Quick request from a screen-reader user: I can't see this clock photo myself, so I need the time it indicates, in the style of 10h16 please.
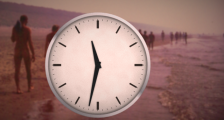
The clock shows 11h32
